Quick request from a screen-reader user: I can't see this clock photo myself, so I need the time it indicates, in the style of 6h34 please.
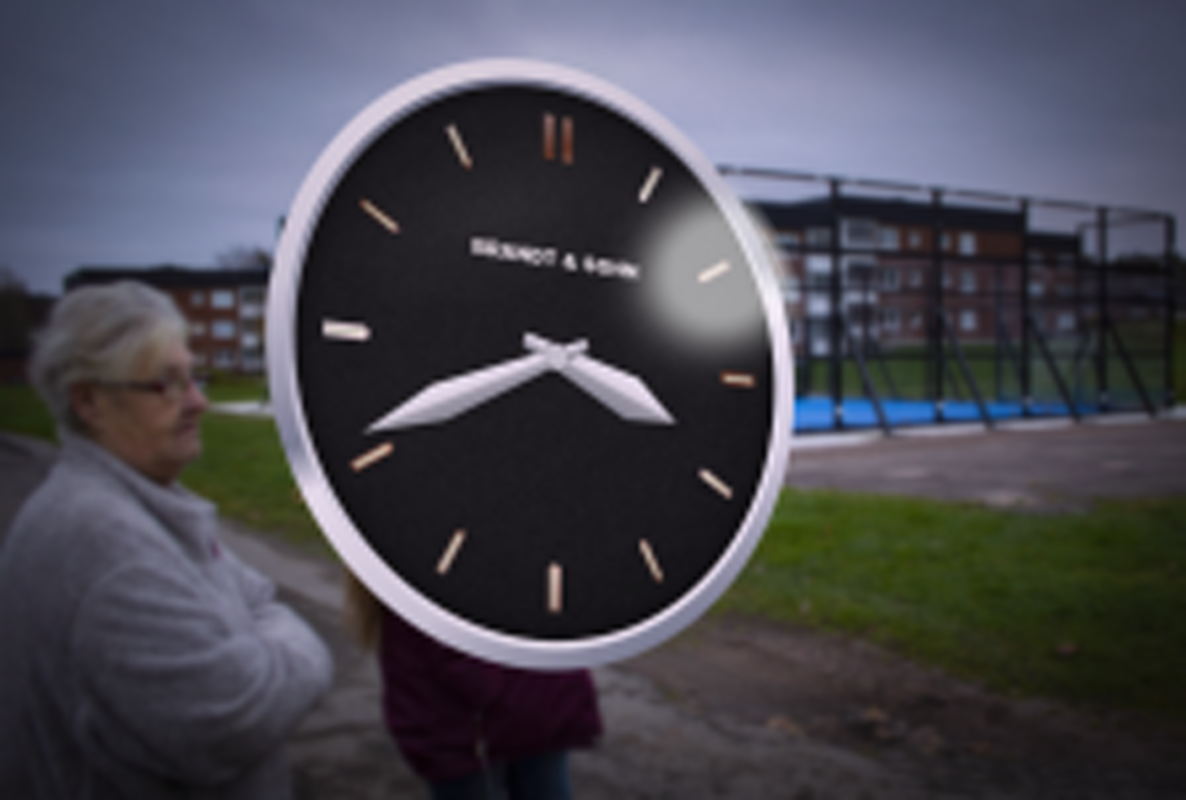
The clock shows 3h41
